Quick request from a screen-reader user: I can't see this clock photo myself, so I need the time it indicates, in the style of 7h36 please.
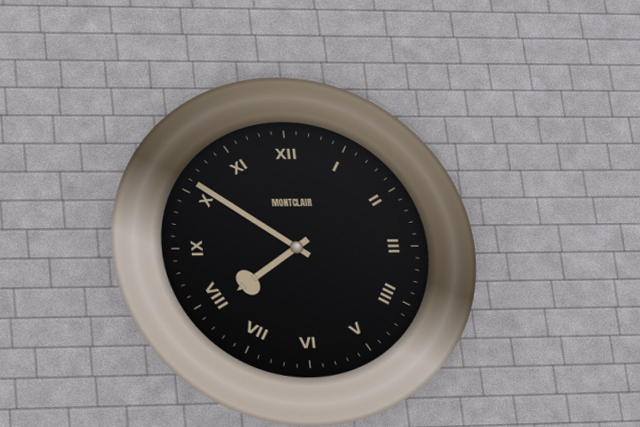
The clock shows 7h51
